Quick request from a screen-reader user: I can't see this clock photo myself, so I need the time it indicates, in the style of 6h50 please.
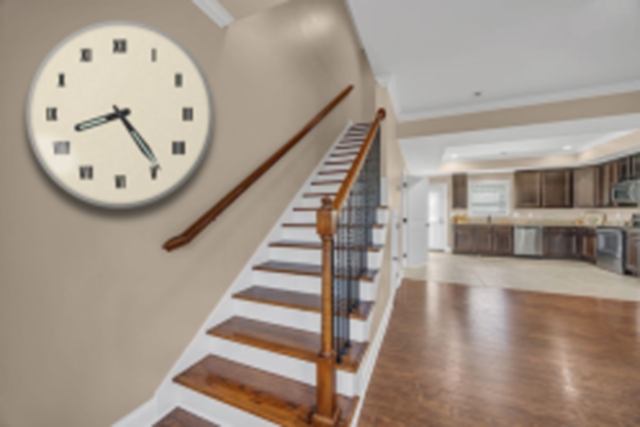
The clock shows 8h24
